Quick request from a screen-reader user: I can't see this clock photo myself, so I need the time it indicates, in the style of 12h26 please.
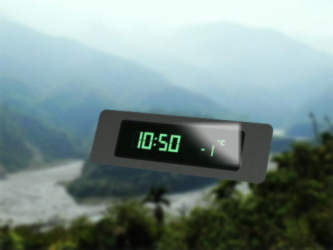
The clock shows 10h50
